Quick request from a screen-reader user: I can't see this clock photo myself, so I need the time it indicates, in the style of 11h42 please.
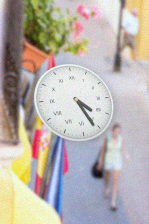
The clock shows 4h26
